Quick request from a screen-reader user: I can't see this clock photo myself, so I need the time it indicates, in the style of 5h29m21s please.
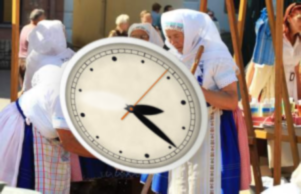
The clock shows 3h24m09s
